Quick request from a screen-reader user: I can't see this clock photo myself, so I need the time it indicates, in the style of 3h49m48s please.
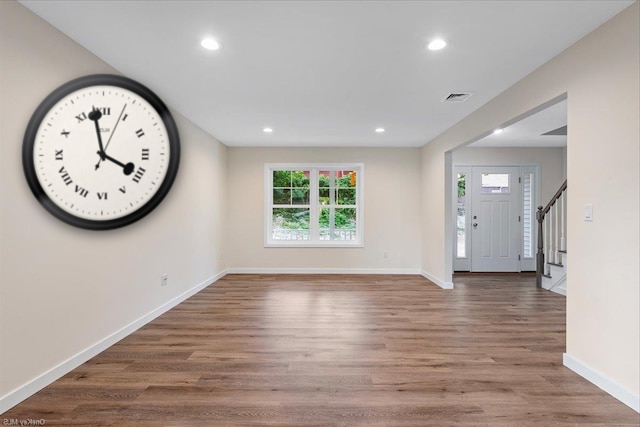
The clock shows 3h58m04s
